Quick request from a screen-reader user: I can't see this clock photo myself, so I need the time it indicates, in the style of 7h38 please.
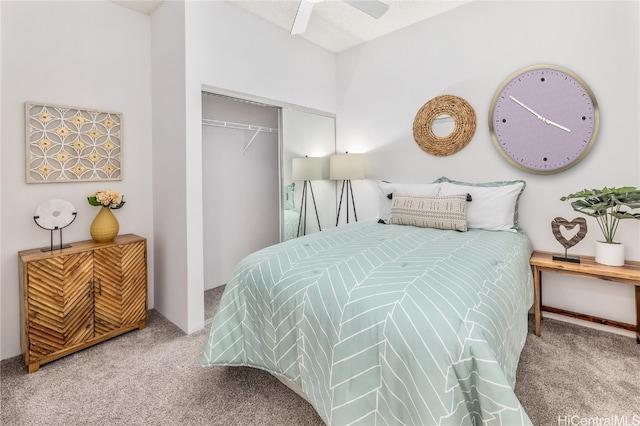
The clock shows 3h51
